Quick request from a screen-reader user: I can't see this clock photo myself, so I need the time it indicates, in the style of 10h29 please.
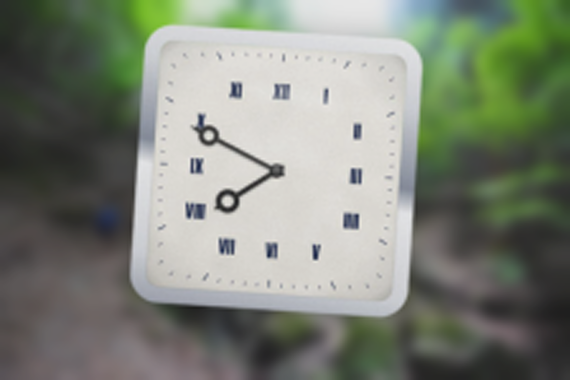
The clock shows 7h49
